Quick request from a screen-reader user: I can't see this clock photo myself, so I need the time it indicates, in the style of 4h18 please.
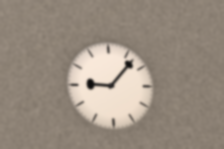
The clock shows 9h07
